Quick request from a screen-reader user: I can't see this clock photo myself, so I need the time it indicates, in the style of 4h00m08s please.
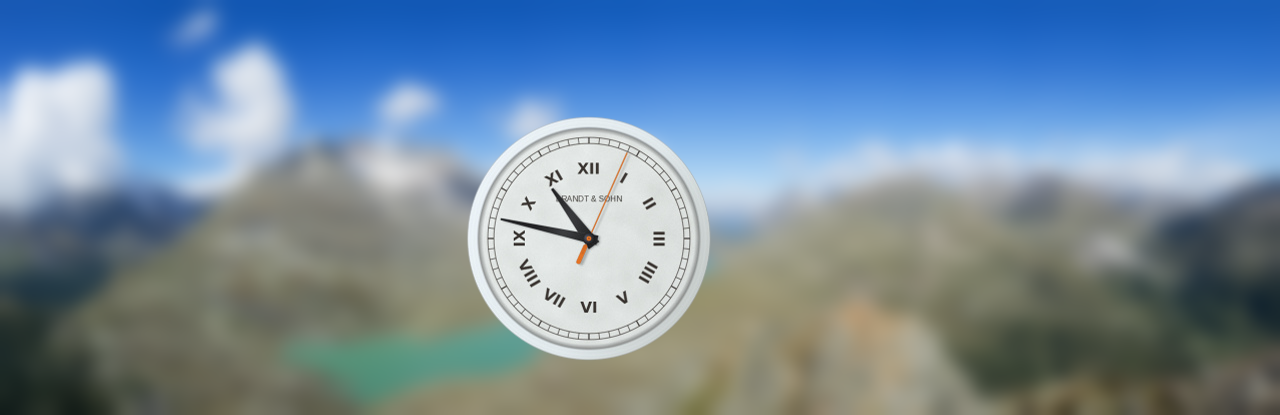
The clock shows 10h47m04s
